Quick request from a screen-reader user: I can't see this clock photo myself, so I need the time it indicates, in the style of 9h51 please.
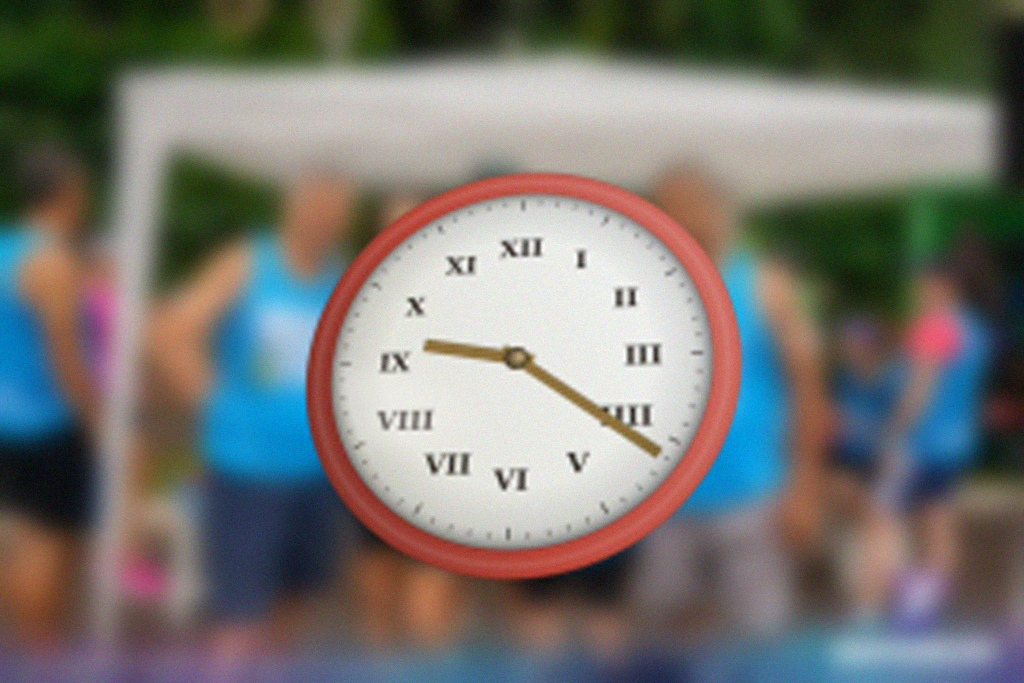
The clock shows 9h21
